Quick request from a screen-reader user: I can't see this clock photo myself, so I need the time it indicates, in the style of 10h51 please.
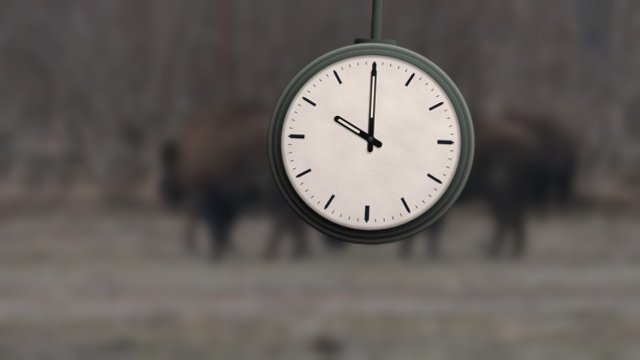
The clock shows 10h00
